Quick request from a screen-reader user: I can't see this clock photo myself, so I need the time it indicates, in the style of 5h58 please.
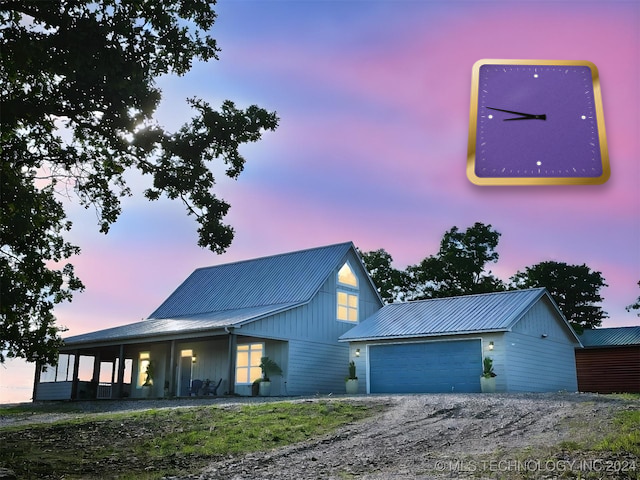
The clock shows 8h47
